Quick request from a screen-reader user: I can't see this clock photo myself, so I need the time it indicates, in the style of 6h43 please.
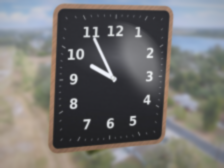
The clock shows 9h55
